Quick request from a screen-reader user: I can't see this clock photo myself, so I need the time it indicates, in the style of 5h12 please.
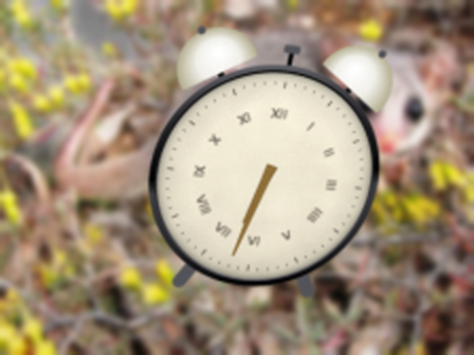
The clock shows 6h32
